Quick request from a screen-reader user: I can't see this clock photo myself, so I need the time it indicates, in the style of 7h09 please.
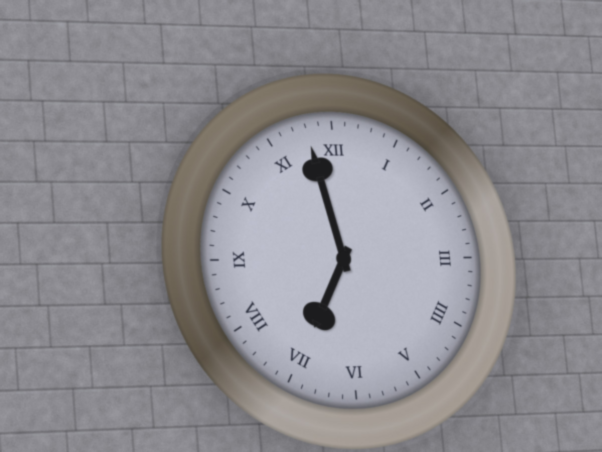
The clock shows 6h58
